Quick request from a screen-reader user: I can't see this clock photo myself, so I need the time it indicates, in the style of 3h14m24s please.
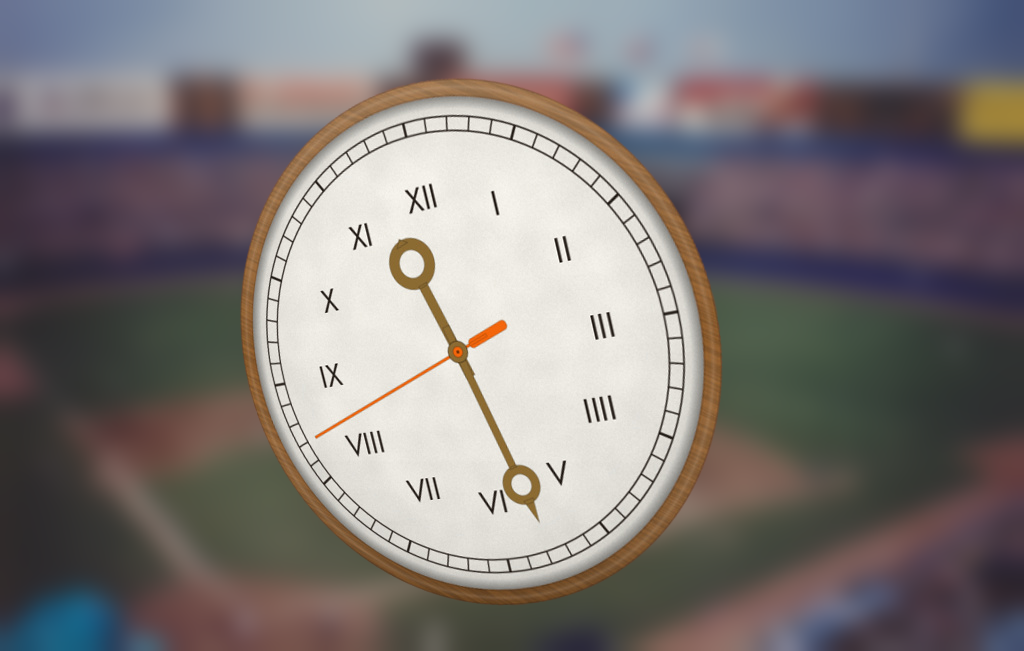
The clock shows 11h27m42s
